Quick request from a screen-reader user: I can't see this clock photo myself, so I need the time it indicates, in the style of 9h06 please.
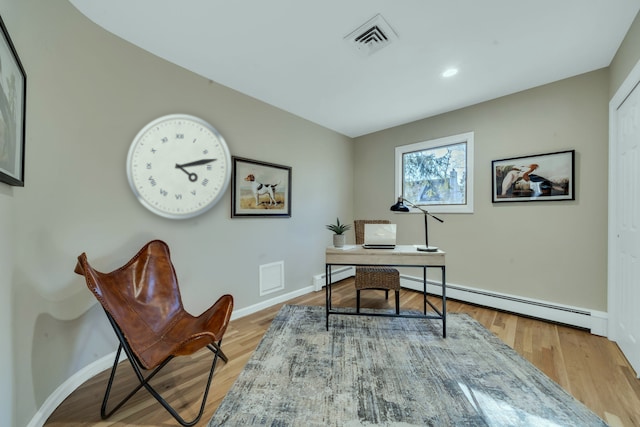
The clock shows 4h13
